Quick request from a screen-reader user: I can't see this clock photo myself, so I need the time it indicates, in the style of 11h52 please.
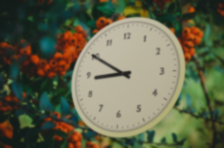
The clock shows 8h50
